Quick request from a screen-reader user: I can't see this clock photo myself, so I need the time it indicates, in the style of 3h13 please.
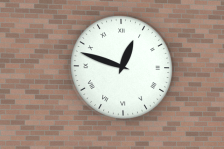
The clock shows 12h48
